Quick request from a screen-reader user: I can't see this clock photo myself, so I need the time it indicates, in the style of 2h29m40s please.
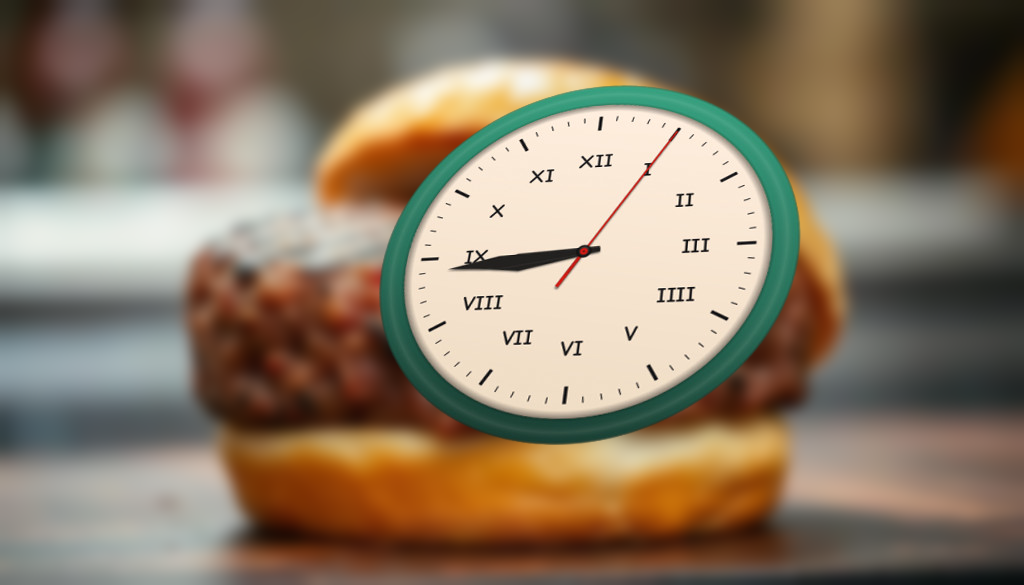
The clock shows 8h44m05s
